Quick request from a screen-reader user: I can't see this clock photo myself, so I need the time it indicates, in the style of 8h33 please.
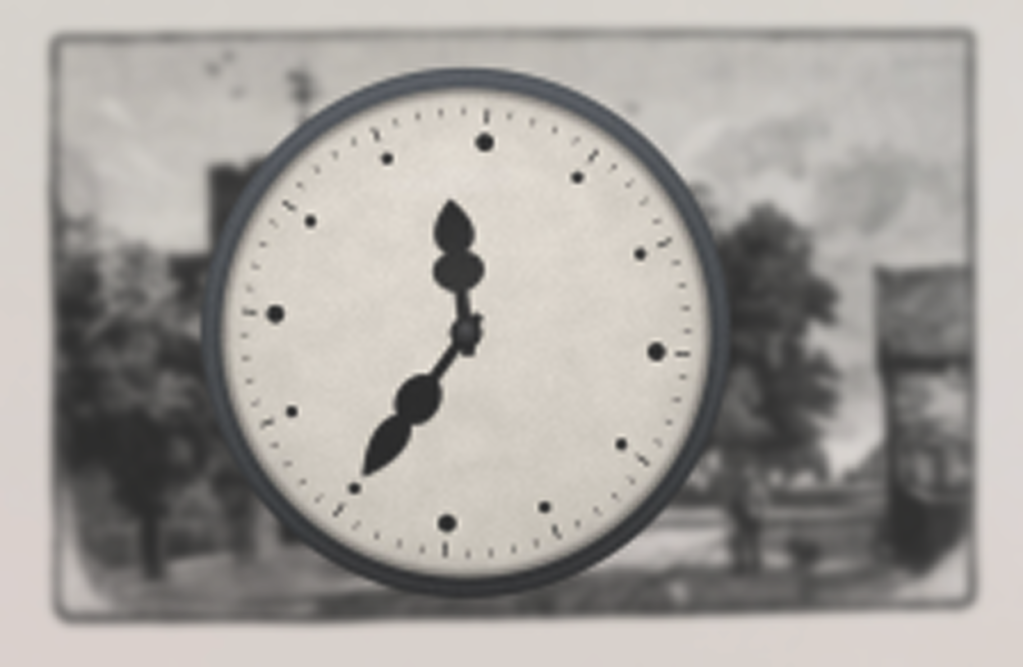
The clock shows 11h35
